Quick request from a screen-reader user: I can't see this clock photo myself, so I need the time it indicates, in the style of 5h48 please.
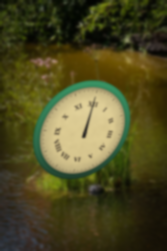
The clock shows 12h00
